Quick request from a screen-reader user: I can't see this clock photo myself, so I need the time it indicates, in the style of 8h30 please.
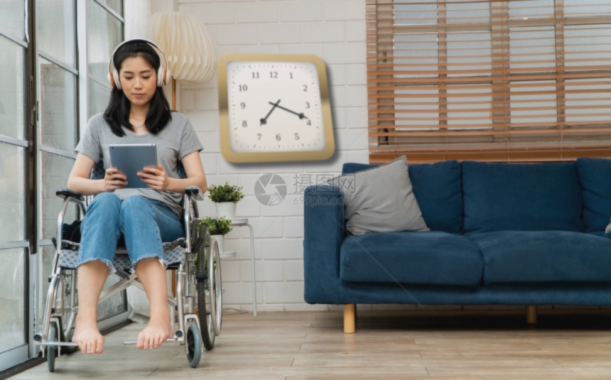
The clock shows 7h19
